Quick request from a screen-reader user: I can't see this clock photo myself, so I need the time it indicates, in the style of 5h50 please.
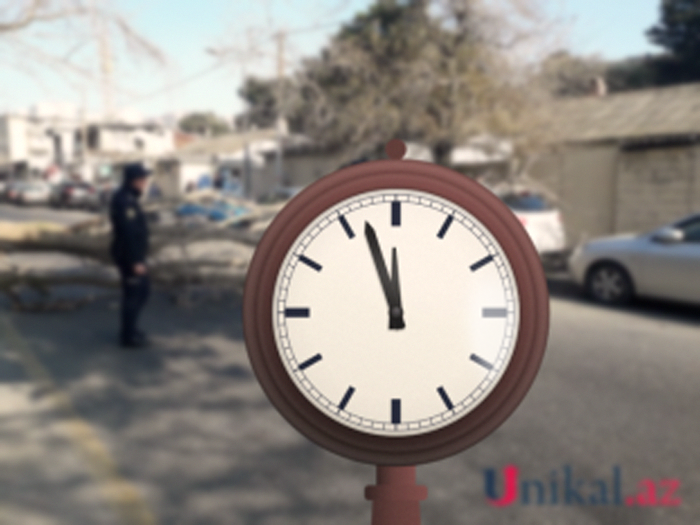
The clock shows 11h57
